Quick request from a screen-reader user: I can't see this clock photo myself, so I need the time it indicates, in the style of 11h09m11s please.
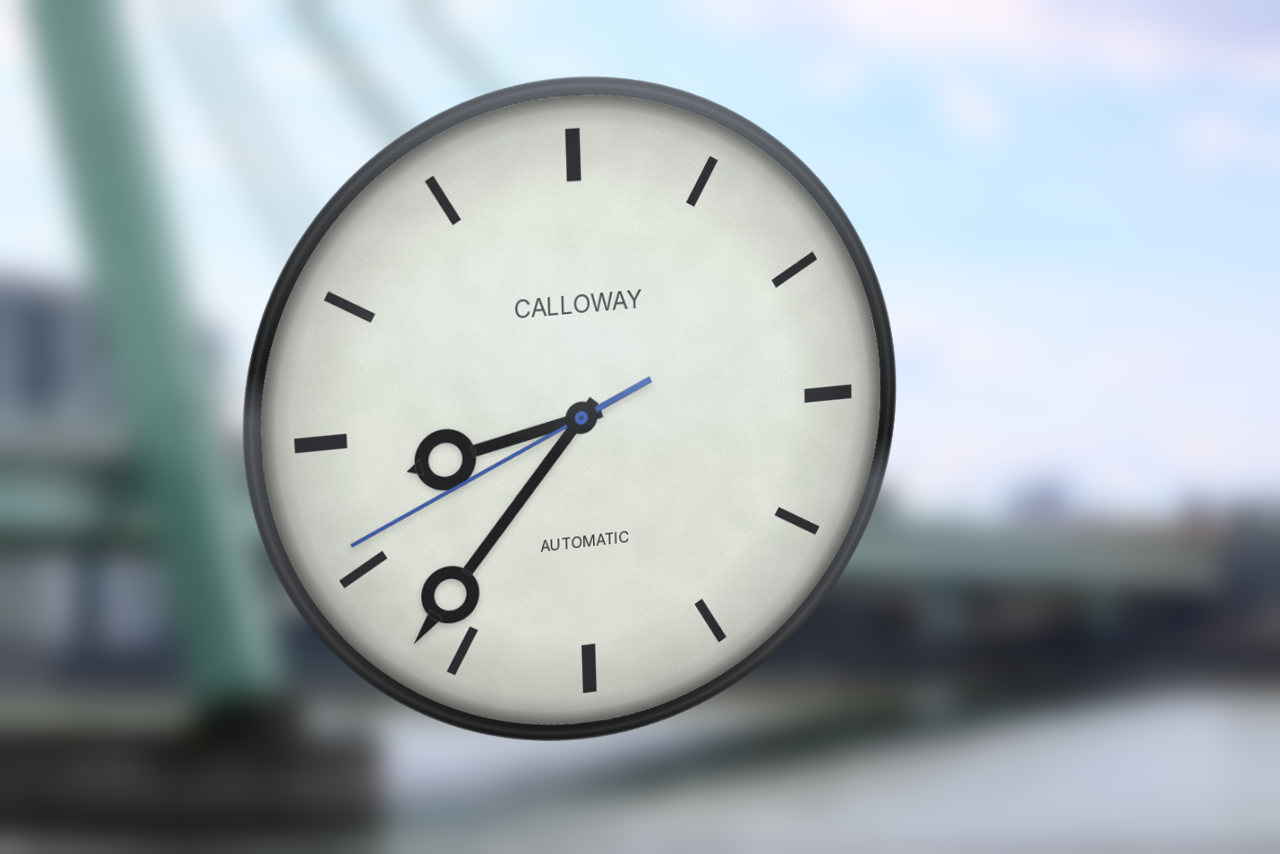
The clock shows 8h36m41s
